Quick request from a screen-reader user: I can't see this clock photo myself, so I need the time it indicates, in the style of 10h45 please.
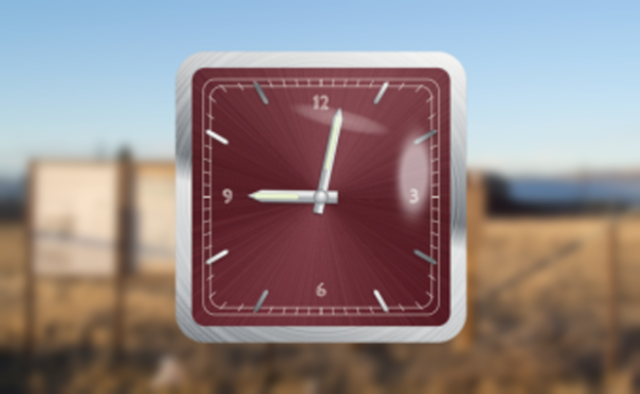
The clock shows 9h02
